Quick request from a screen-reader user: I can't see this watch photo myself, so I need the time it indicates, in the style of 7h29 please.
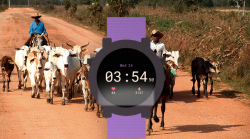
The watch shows 3h54
